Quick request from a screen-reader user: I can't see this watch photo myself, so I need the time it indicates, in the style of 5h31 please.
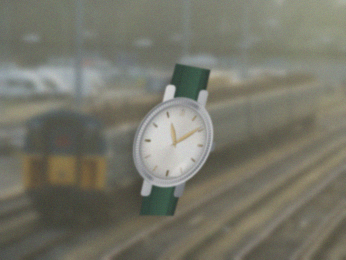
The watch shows 11h09
